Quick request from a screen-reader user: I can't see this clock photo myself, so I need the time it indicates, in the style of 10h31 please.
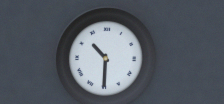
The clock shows 10h30
